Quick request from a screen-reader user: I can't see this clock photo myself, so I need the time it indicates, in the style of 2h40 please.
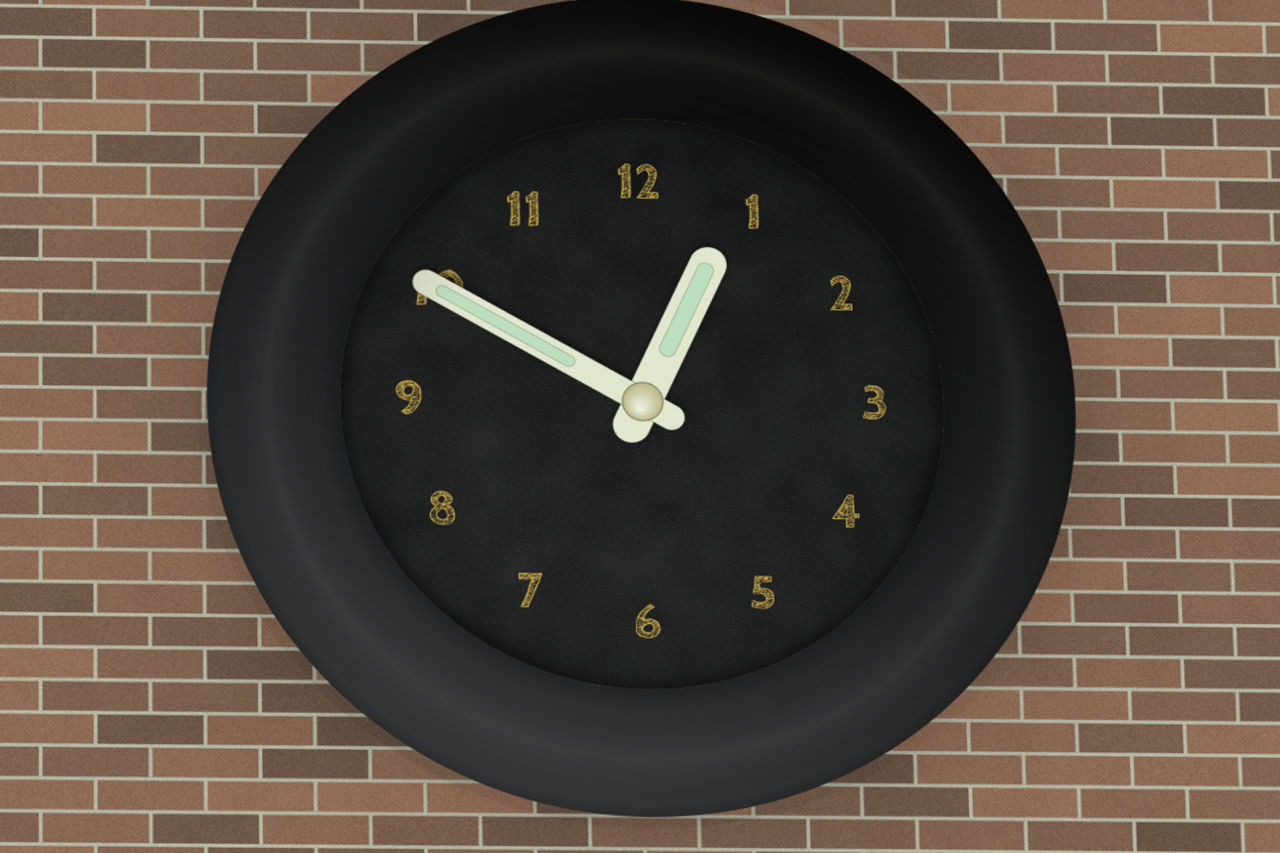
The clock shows 12h50
